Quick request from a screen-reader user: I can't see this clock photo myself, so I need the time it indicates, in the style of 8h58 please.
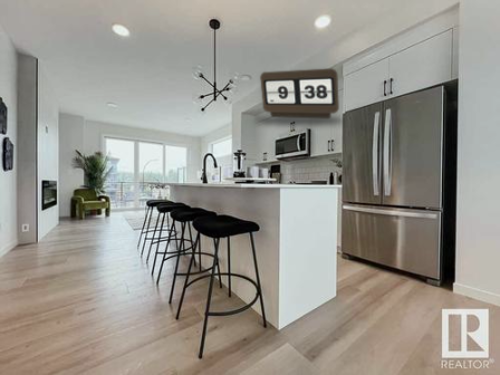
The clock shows 9h38
